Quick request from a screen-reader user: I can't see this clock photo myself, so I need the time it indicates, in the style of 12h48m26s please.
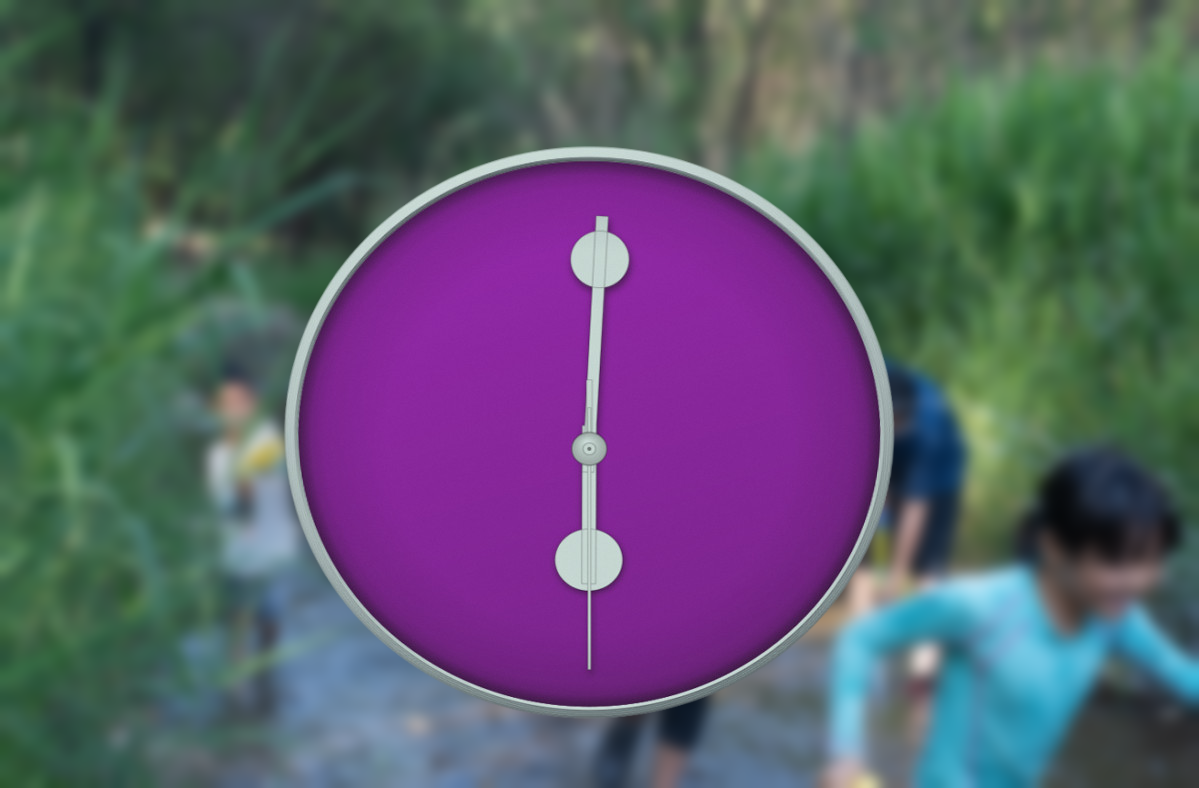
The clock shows 6h00m30s
